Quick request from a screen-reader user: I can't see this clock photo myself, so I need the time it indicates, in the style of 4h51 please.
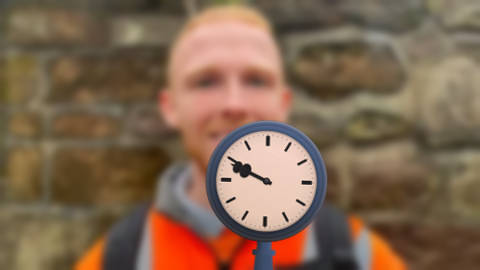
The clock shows 9h49
